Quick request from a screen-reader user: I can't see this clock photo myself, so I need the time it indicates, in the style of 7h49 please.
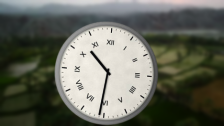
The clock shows 10h31
